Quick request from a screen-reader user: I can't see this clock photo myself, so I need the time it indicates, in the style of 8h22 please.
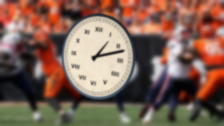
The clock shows 1h12
